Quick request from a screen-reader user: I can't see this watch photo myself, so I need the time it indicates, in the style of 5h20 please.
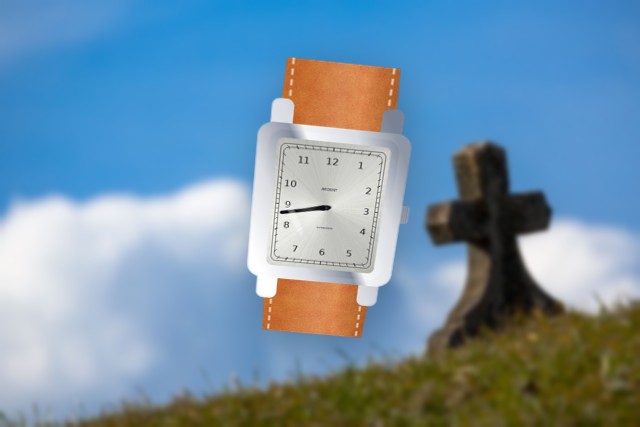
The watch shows 8h43
